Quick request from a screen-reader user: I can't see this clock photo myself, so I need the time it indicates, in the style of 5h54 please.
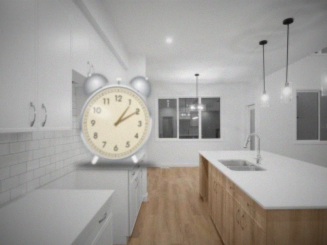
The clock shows 1h10
